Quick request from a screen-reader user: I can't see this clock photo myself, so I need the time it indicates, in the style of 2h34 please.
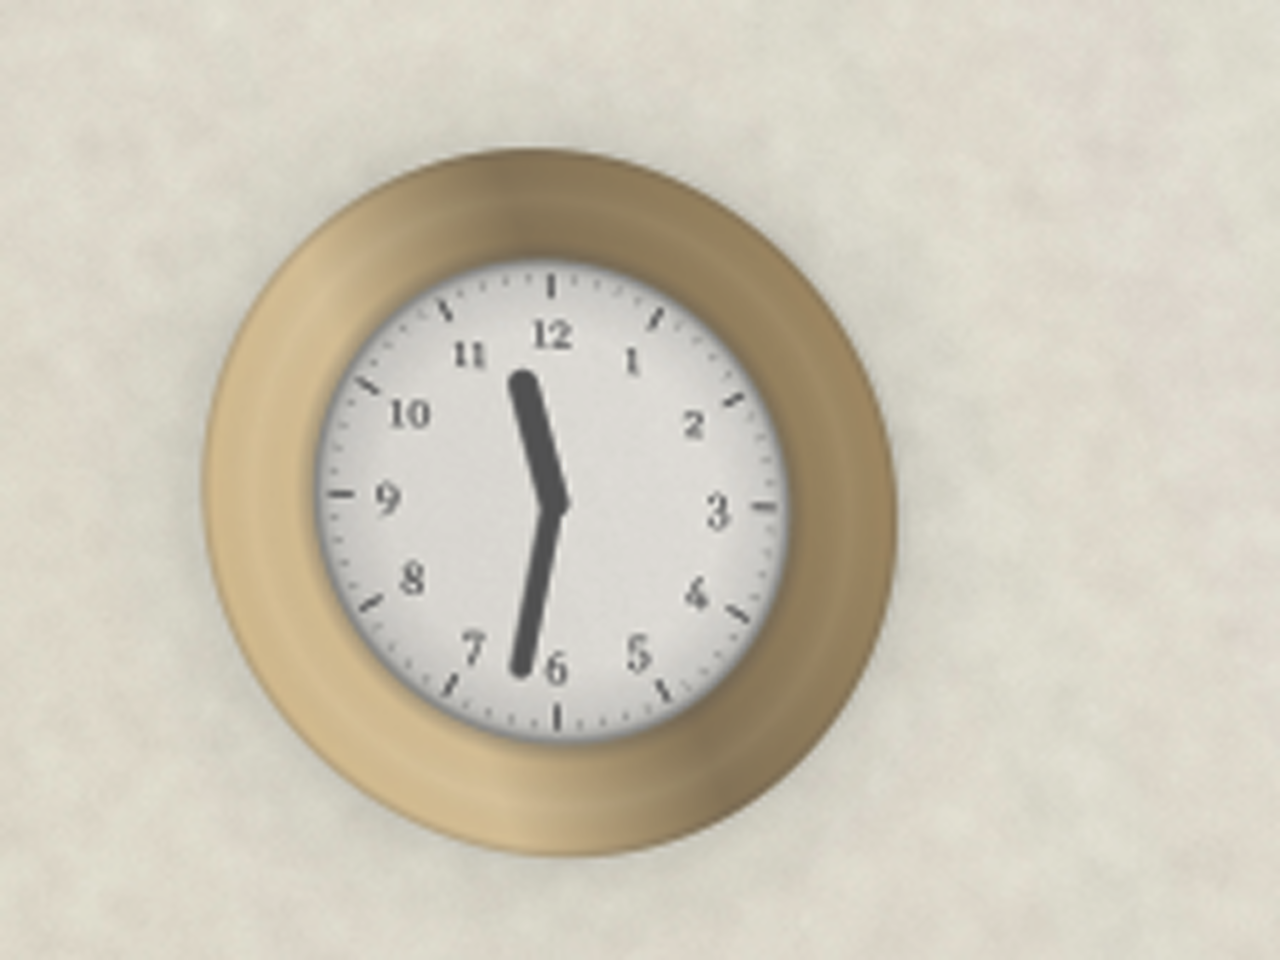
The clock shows 11h32
